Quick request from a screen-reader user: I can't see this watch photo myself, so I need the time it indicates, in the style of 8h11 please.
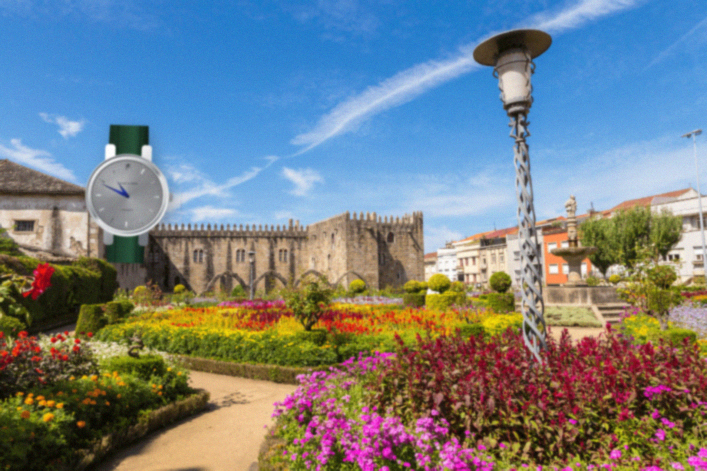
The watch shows 10h49
